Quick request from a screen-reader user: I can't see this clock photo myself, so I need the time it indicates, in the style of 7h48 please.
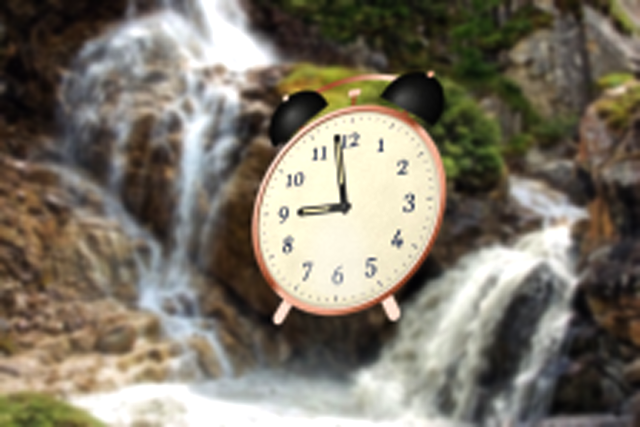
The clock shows 8h58
